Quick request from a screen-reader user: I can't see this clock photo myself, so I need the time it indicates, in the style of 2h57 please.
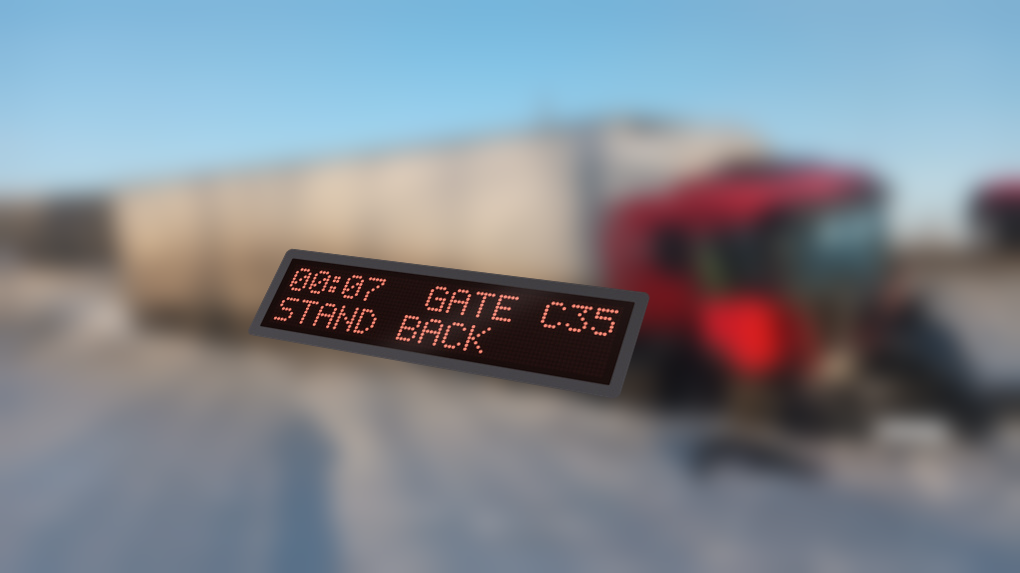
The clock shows 0h07
